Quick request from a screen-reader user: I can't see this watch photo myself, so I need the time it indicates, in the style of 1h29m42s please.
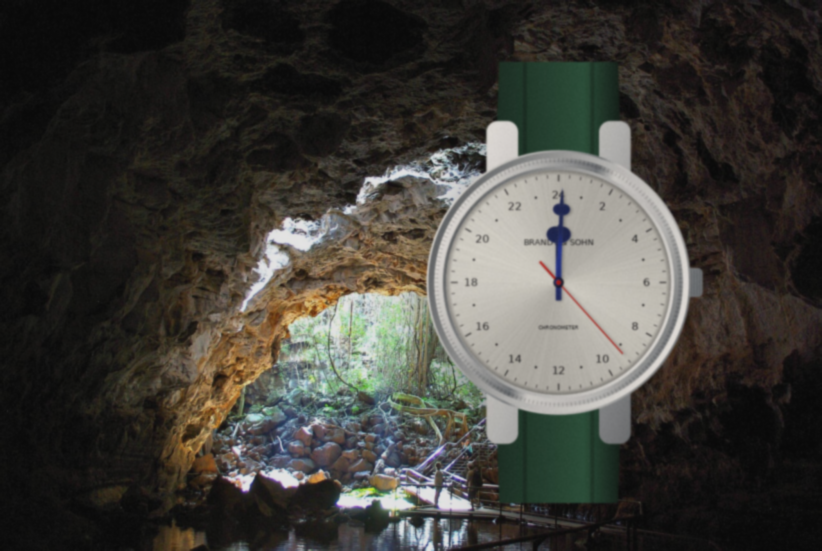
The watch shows 0h00m23s
